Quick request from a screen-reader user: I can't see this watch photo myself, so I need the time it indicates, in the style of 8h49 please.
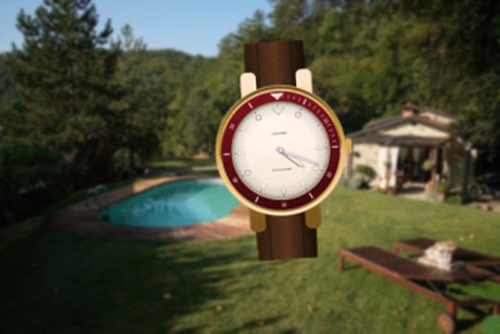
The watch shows 4h19
